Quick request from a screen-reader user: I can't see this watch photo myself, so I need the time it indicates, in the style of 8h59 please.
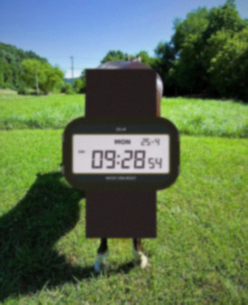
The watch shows 9h28
